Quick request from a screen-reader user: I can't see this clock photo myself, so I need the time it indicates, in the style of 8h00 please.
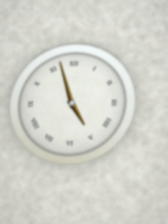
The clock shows 4h57
